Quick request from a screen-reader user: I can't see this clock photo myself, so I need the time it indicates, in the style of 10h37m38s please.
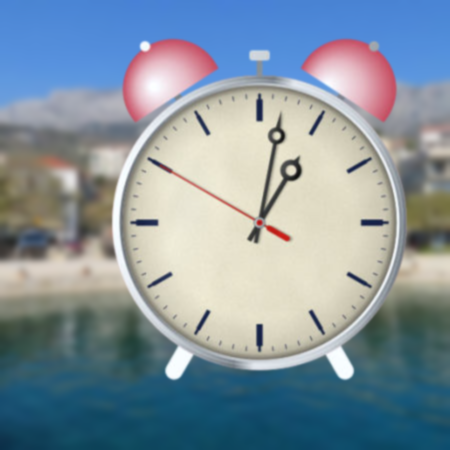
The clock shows 1h01m50s
